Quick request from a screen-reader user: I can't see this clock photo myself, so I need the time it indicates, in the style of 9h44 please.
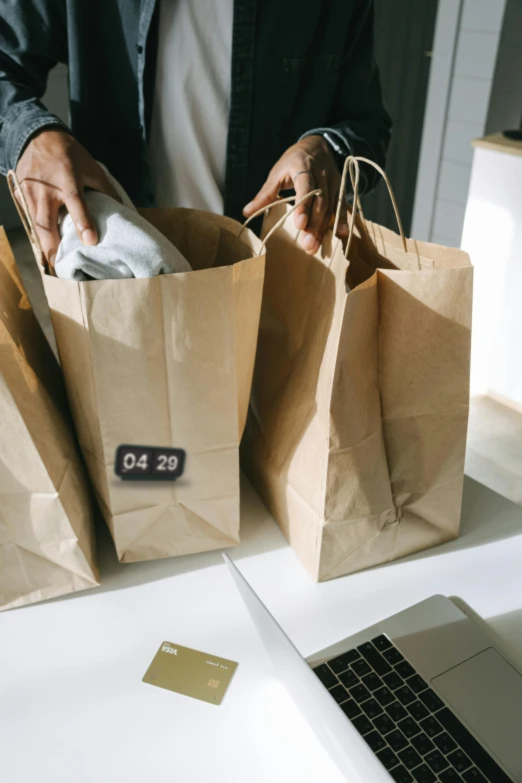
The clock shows 4h29
